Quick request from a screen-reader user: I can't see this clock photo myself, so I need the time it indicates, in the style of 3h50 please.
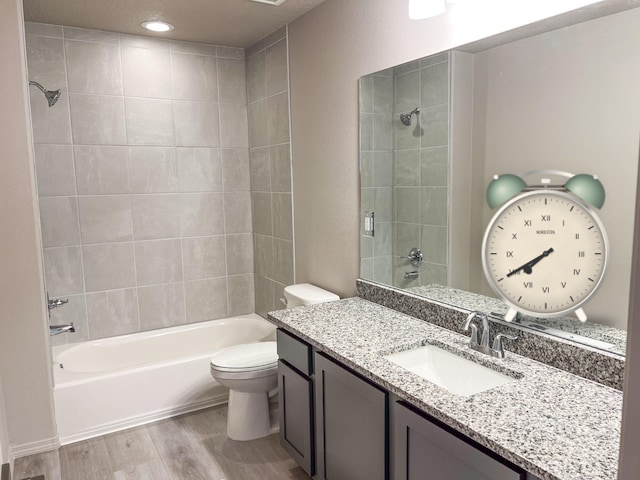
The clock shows 7h40
